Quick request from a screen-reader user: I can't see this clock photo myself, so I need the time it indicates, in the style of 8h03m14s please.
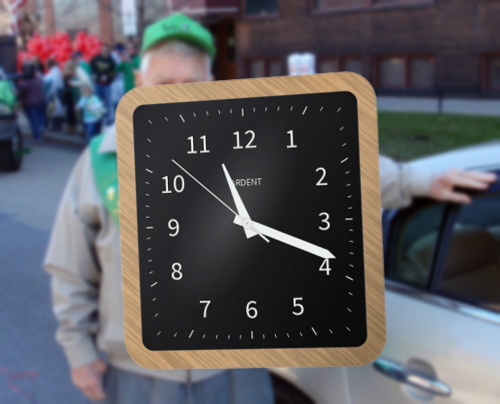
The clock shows 11h18m52s
